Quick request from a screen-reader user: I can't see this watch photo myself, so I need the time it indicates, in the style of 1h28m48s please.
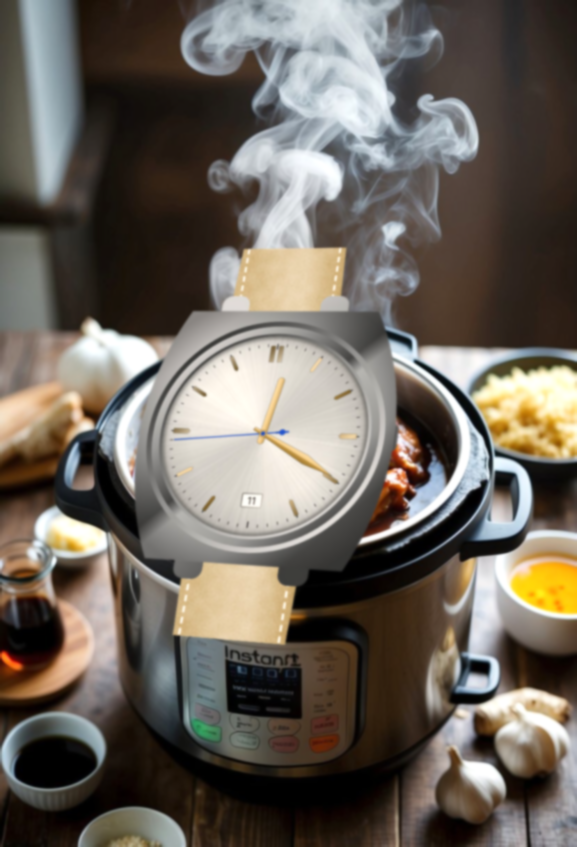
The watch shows 12h19m44s
